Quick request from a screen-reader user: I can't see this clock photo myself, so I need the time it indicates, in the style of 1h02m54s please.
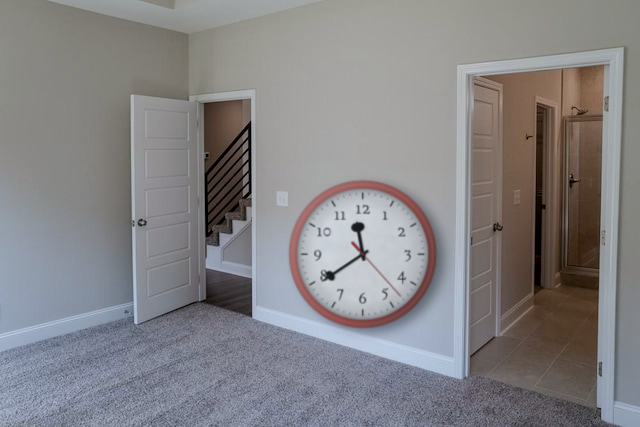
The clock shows 11h39m23s
